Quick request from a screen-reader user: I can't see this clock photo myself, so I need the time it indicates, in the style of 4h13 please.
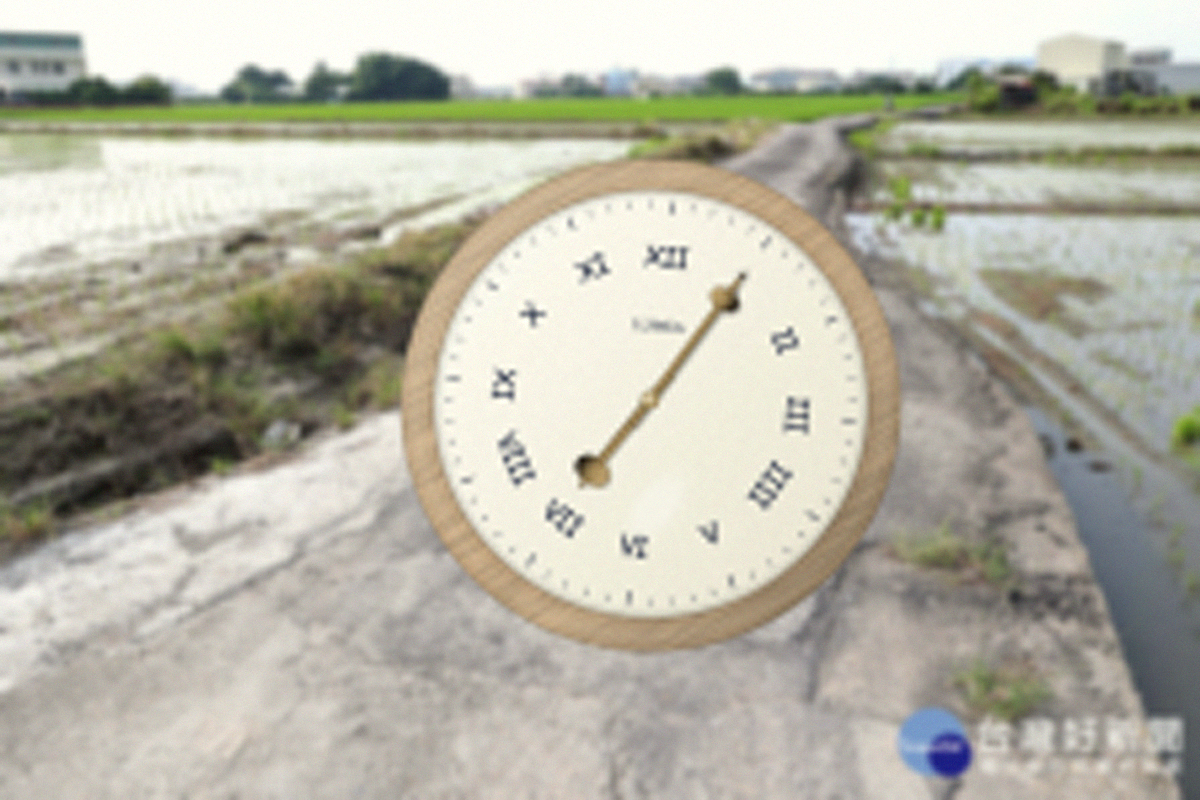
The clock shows 7h05
